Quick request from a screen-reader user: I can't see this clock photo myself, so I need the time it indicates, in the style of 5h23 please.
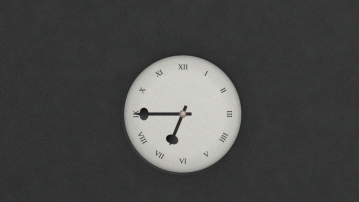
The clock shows 6h45
